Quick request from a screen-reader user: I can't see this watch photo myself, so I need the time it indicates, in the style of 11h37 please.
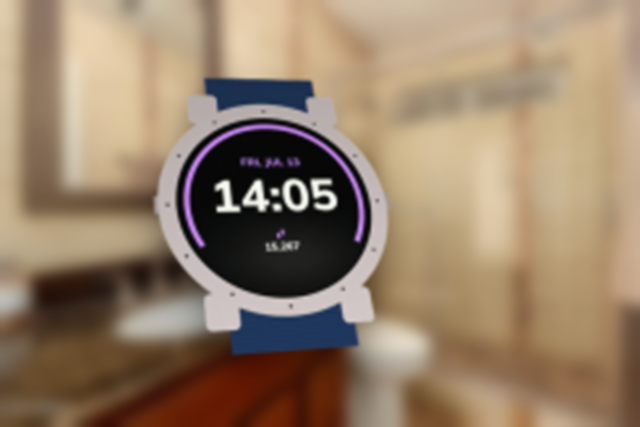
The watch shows 14h05
